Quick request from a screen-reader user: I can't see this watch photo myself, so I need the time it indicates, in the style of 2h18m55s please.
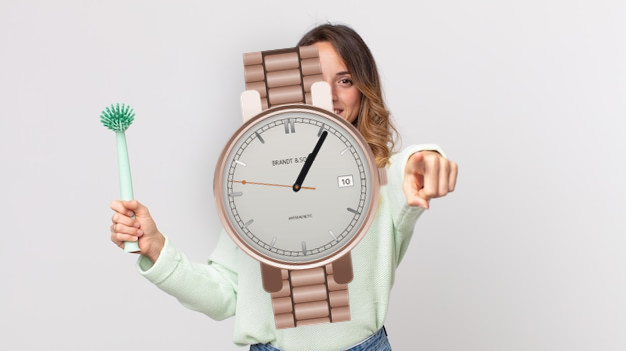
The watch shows 1h05m47s
